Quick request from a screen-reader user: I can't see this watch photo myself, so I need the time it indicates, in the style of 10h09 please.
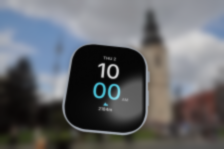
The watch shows 10h00
